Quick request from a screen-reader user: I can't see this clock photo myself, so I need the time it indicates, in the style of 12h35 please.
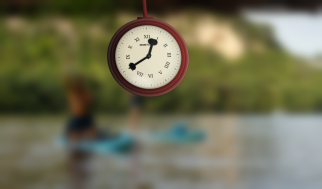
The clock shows 12h40
